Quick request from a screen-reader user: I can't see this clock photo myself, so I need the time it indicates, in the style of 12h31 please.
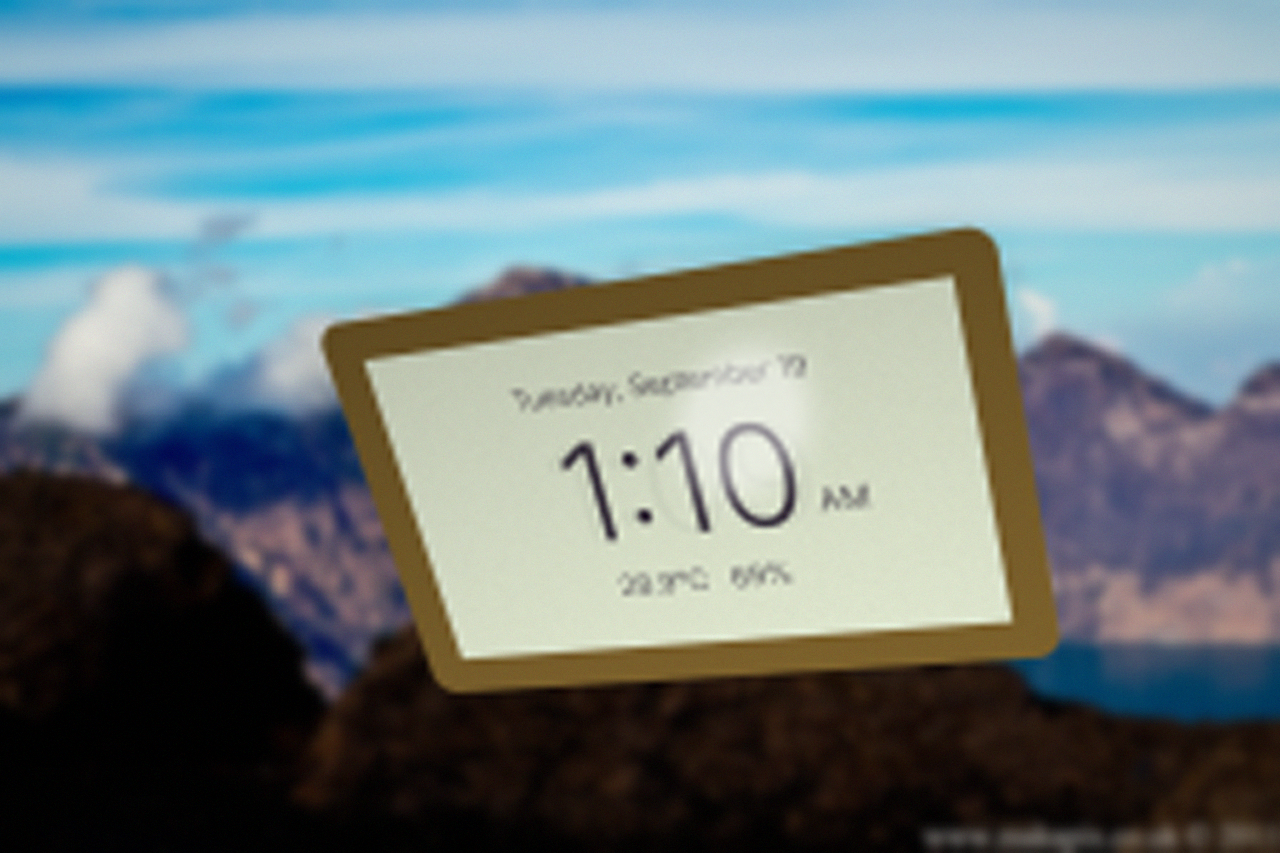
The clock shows 1h10
